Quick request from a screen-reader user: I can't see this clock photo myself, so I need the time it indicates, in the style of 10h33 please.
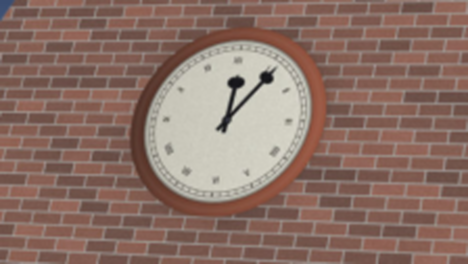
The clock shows 12h06
